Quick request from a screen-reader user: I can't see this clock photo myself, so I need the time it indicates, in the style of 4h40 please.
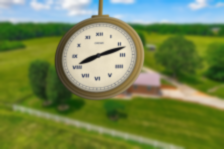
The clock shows 8h12
